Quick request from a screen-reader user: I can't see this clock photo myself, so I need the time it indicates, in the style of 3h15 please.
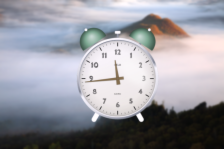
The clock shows 11h44
